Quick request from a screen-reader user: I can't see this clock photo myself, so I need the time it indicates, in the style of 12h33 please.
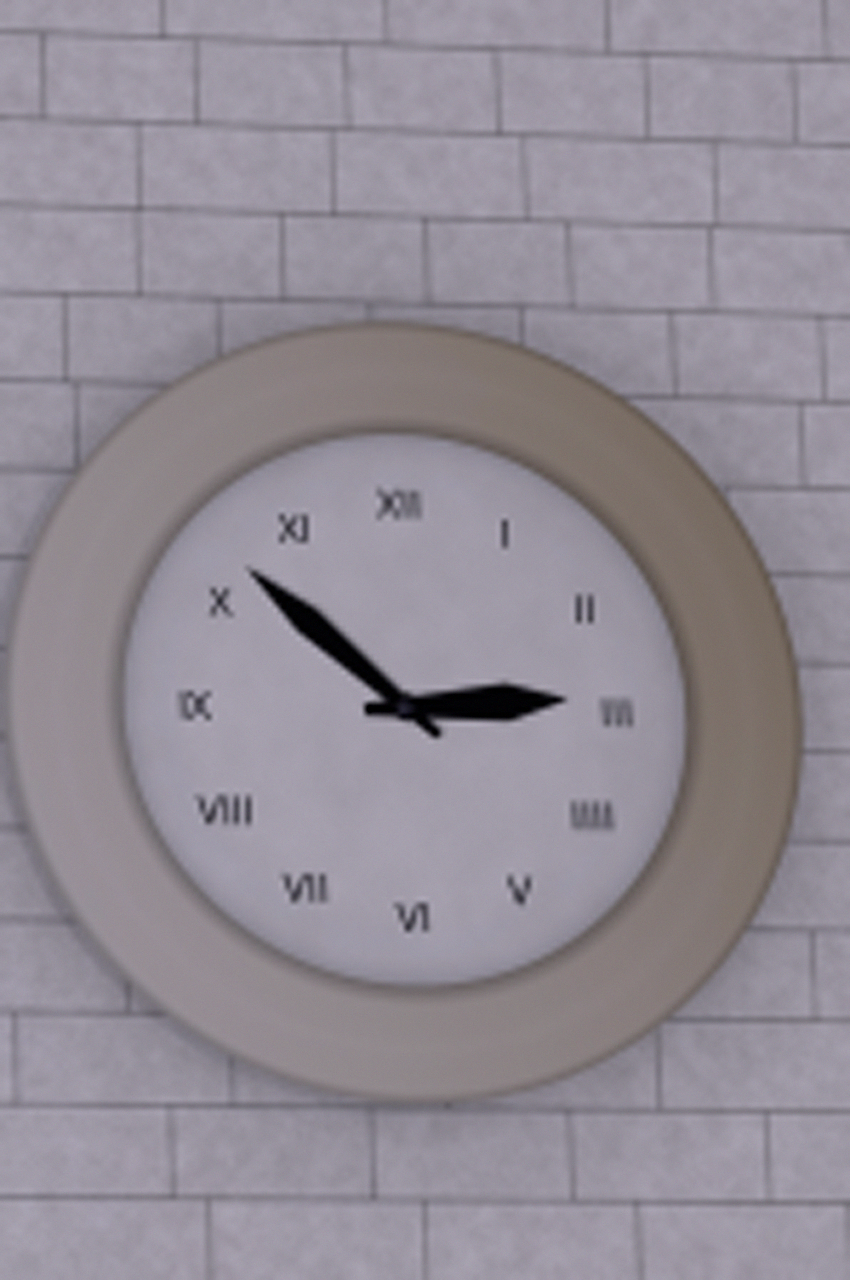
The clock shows 2h52
